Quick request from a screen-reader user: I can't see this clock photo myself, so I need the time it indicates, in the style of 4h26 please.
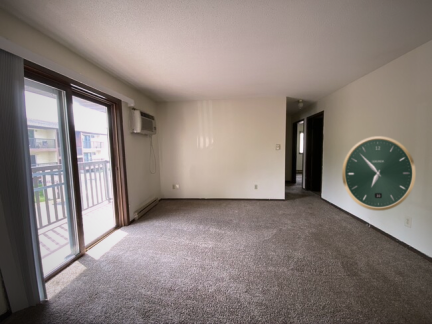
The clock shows 6h53
